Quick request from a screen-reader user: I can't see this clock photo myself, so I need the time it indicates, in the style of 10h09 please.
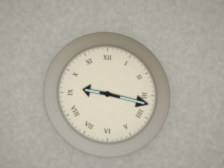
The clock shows 9h17
